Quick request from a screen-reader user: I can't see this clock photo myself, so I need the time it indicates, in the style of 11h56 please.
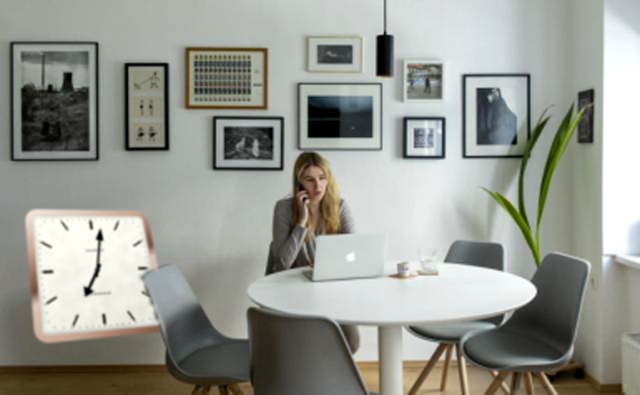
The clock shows 7h02
